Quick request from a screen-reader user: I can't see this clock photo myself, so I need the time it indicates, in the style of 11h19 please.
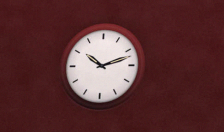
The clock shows 10h12
